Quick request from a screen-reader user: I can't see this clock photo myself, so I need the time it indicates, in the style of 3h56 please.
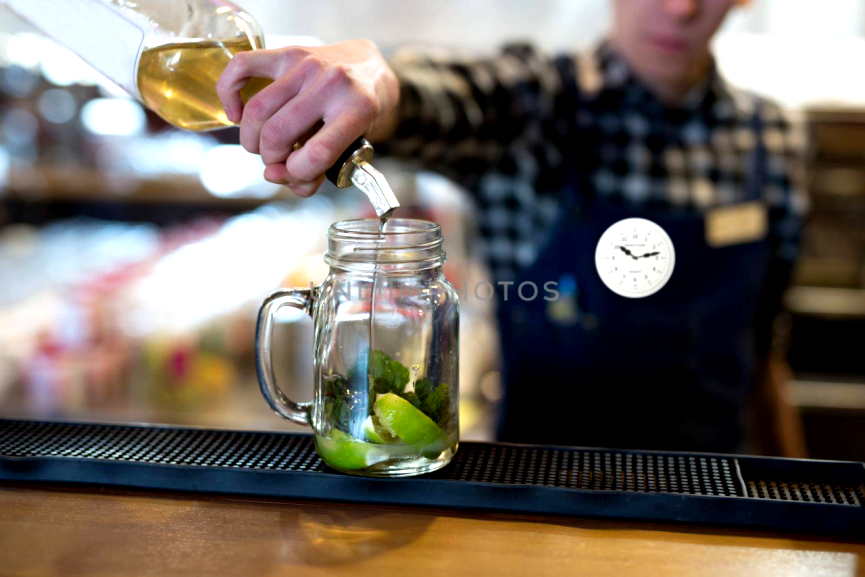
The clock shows 10h13
